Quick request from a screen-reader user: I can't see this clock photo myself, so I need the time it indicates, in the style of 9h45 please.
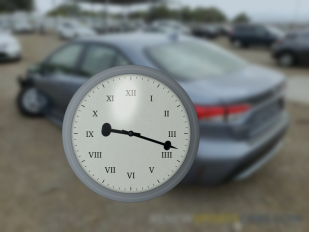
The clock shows 9h18
